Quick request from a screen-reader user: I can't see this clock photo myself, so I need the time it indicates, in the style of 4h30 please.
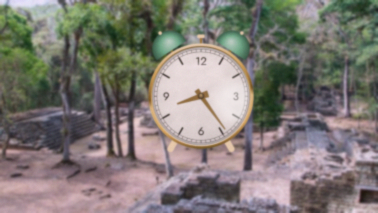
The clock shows 8h24
